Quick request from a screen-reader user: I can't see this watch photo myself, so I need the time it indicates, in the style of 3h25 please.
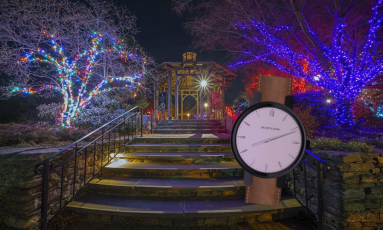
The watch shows 8h11
